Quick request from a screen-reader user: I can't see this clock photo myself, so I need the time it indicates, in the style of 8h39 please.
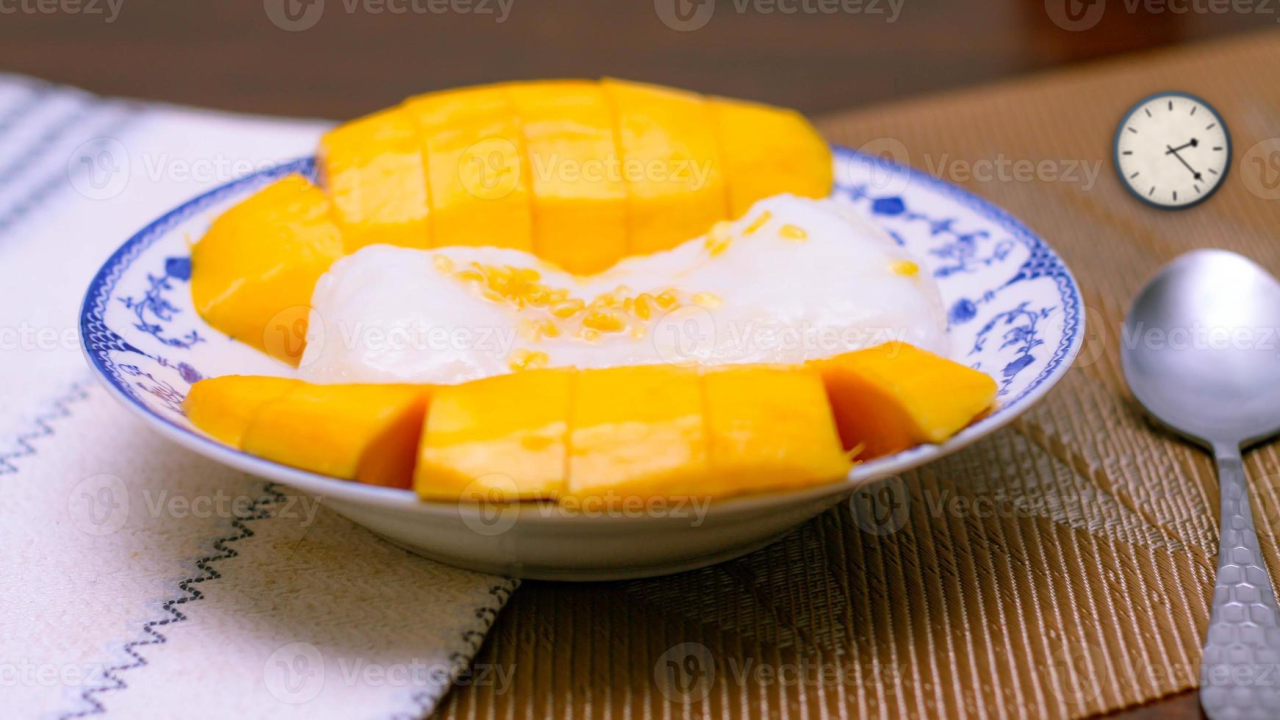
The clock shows 2h23
